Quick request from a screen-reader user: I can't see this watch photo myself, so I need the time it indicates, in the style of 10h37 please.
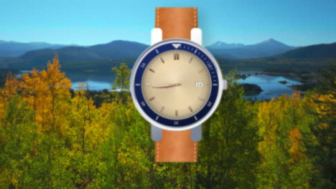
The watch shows 8h44
